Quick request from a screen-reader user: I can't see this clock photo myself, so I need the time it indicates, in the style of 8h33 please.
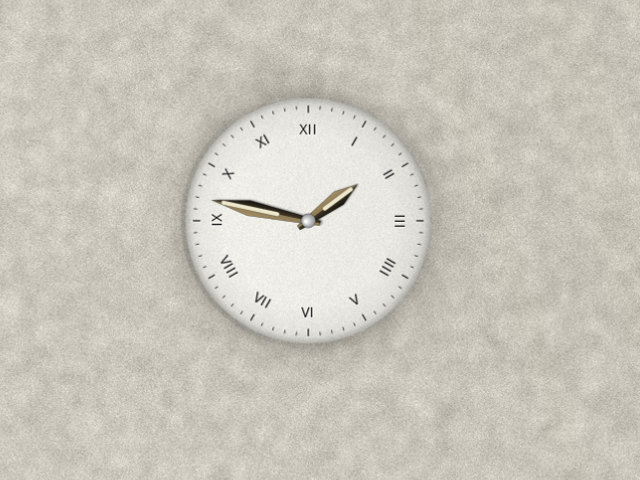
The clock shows 1h47
